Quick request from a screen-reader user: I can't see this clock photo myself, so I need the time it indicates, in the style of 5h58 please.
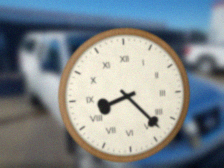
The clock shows 8h23
